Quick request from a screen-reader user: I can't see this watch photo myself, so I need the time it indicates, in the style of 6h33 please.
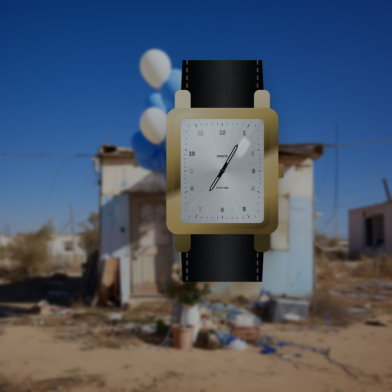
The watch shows 7h05
